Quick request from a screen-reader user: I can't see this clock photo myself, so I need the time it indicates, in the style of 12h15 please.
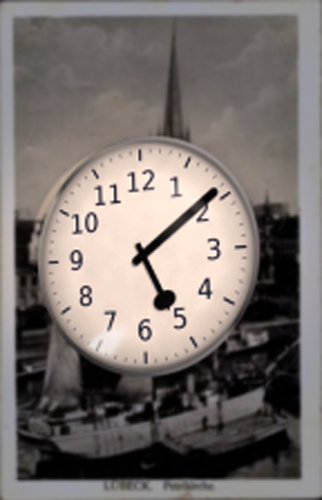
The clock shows 5h09
